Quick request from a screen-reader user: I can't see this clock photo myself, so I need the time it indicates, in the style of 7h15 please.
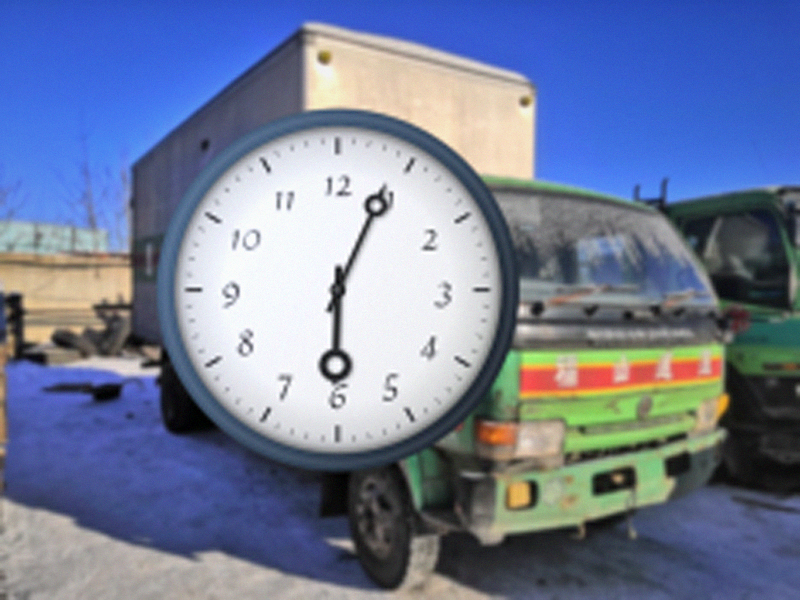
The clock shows 6h04
